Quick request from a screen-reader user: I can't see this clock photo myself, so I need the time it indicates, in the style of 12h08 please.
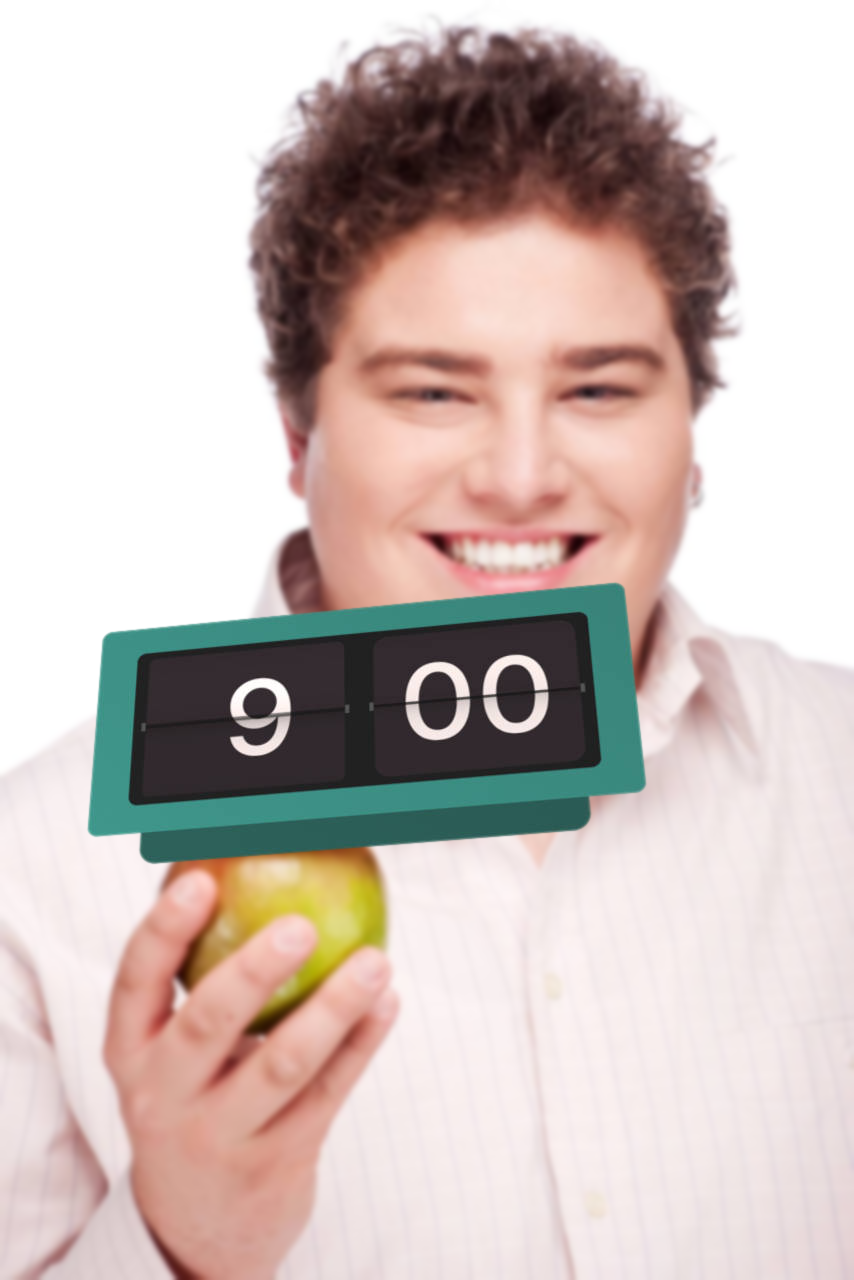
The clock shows 9h00
